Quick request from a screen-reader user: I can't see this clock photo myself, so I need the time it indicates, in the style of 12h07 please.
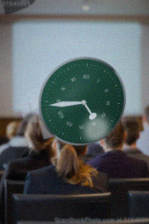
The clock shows 4h44
